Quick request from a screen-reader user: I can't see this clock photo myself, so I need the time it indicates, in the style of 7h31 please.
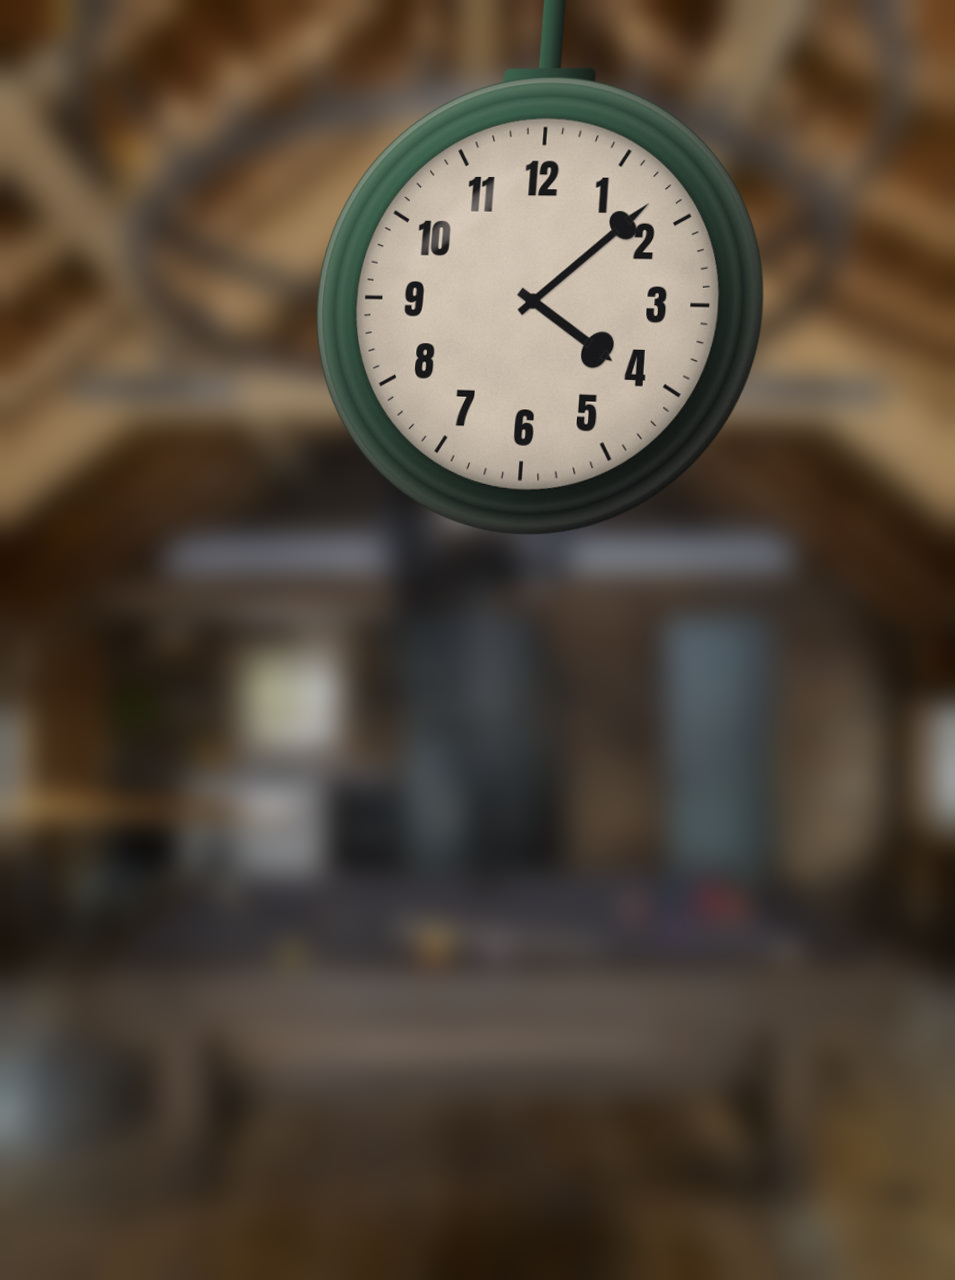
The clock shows 4h08
